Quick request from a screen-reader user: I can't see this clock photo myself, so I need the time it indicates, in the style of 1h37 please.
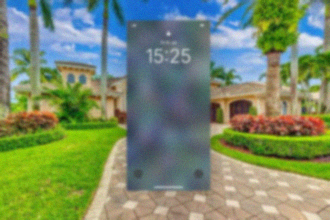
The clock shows 15h25
